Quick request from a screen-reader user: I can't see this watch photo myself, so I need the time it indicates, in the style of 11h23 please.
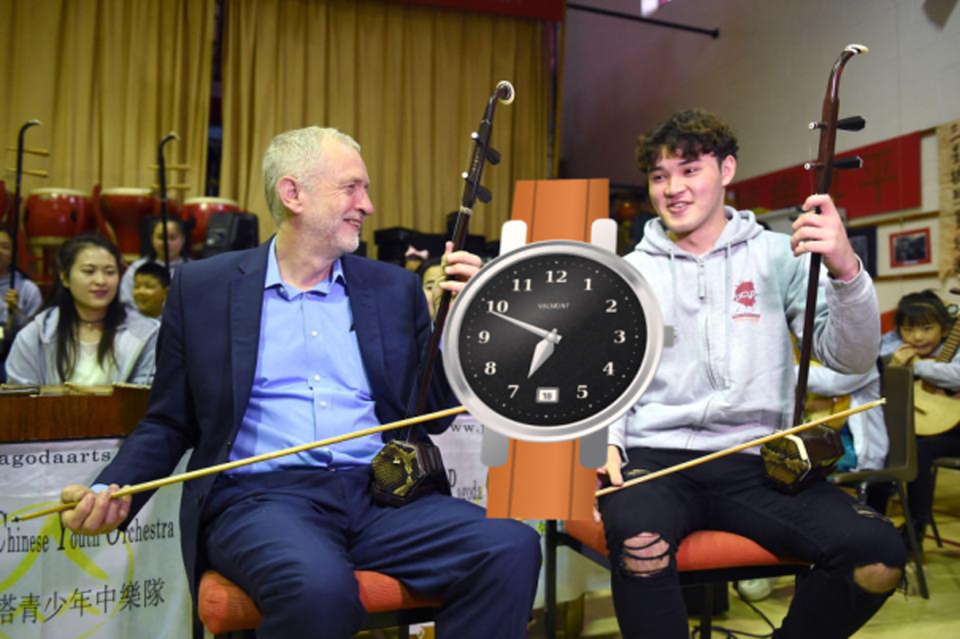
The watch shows 6h49
